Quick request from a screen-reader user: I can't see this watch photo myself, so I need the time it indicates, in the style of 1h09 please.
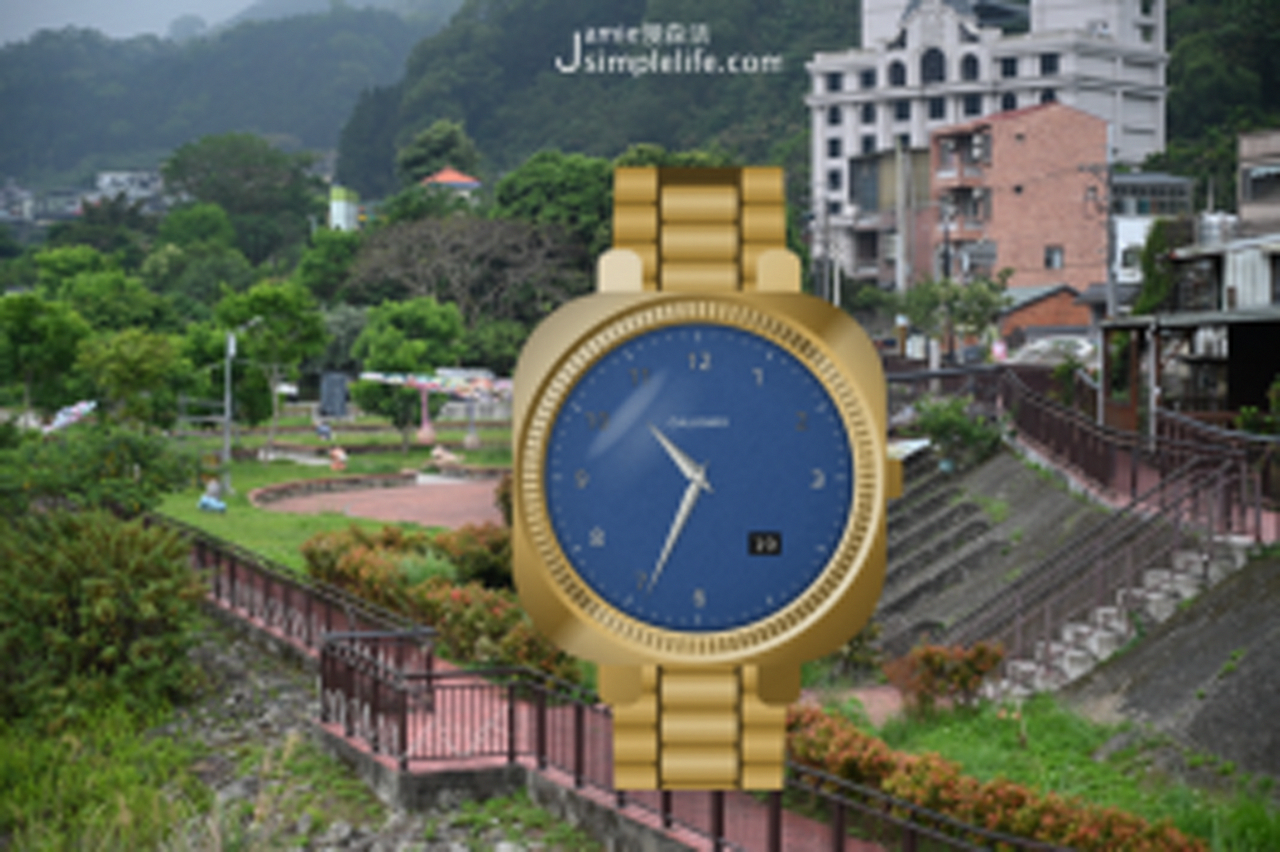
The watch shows 10h34
